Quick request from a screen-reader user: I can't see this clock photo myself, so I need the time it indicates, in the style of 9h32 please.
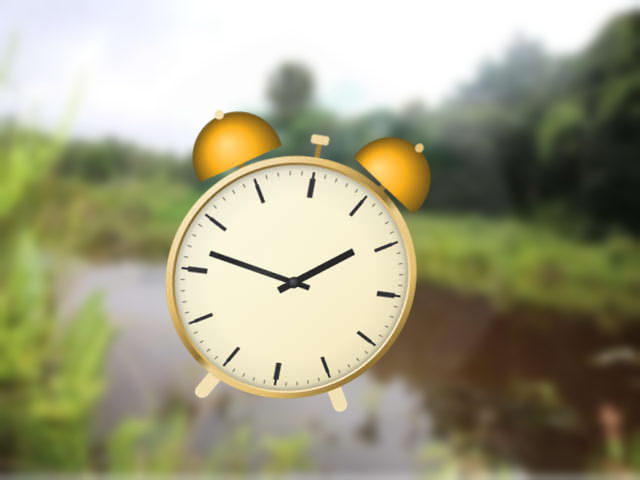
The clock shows 1h47
